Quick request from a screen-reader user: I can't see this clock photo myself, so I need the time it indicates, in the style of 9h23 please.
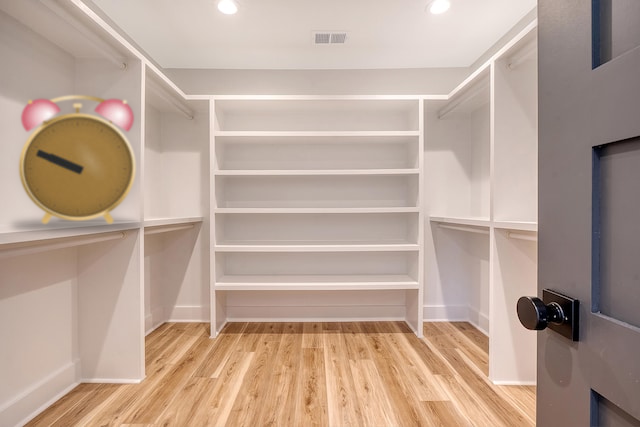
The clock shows 9h49
